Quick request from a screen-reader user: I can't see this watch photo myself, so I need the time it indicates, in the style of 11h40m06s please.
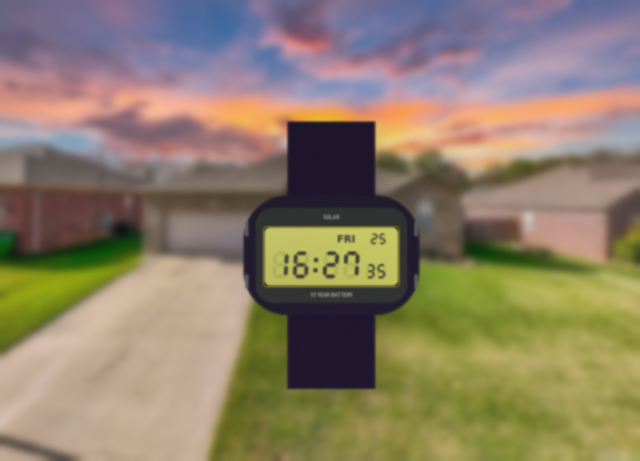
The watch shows 16h27m35s
